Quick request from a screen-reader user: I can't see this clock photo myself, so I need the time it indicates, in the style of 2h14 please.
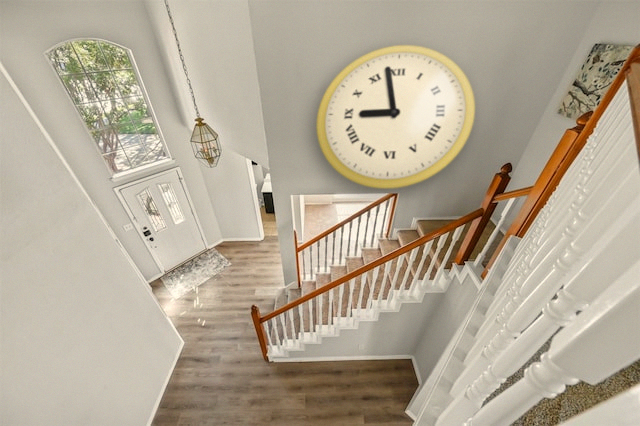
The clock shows 8h58
